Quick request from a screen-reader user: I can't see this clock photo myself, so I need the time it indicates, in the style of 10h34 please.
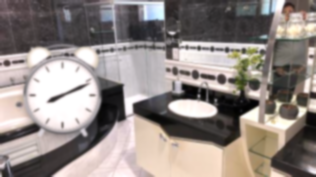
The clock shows 8h11
